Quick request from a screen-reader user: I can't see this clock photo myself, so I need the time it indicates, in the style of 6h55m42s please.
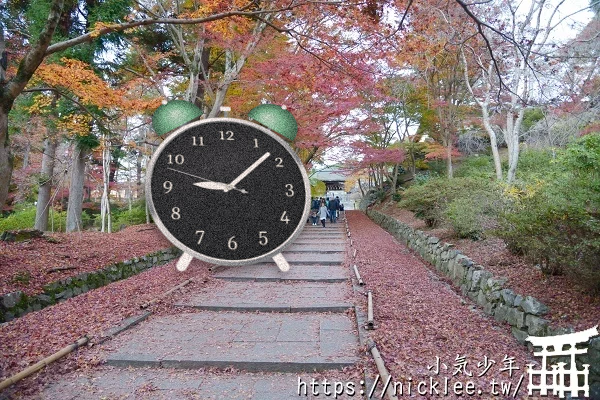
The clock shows 9h07m48s
